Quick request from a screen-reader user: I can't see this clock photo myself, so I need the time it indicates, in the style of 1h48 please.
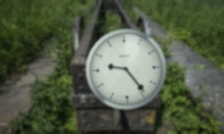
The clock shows 9h24
